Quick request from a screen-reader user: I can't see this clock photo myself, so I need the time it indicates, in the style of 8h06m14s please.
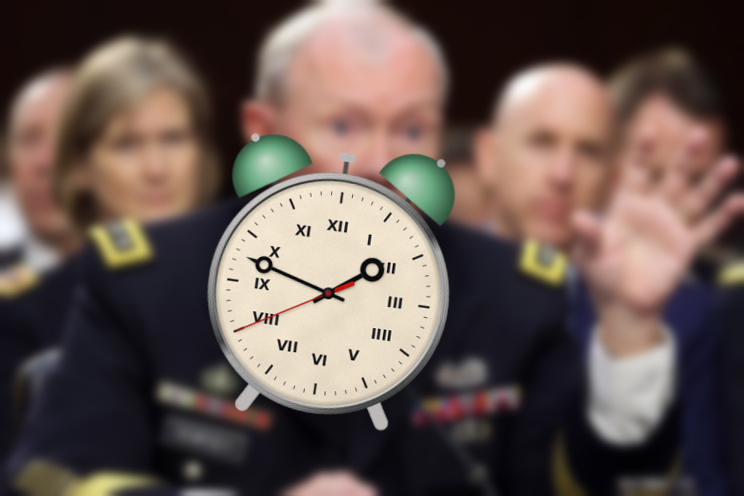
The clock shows 1h47m40s
